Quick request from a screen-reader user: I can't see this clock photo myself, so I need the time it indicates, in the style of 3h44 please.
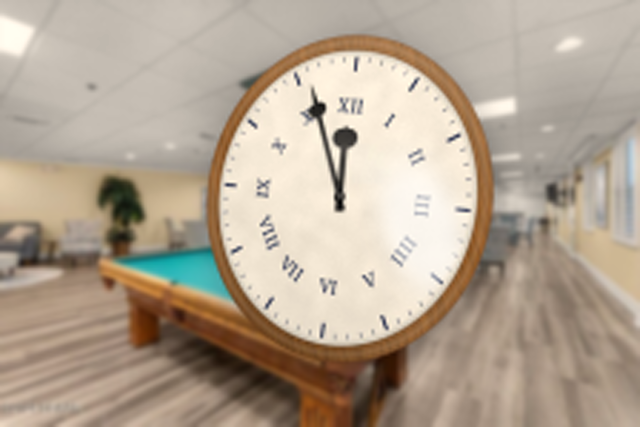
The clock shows 11h56
